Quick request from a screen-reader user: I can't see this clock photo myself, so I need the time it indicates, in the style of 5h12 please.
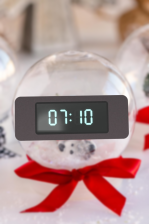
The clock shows 7h10
